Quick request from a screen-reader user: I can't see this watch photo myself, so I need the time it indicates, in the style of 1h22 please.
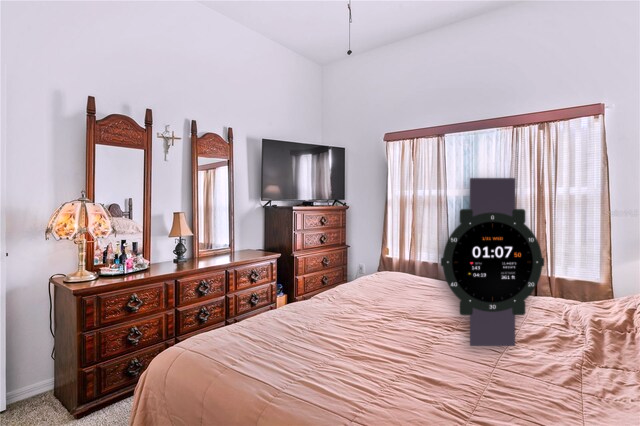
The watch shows 1h07
